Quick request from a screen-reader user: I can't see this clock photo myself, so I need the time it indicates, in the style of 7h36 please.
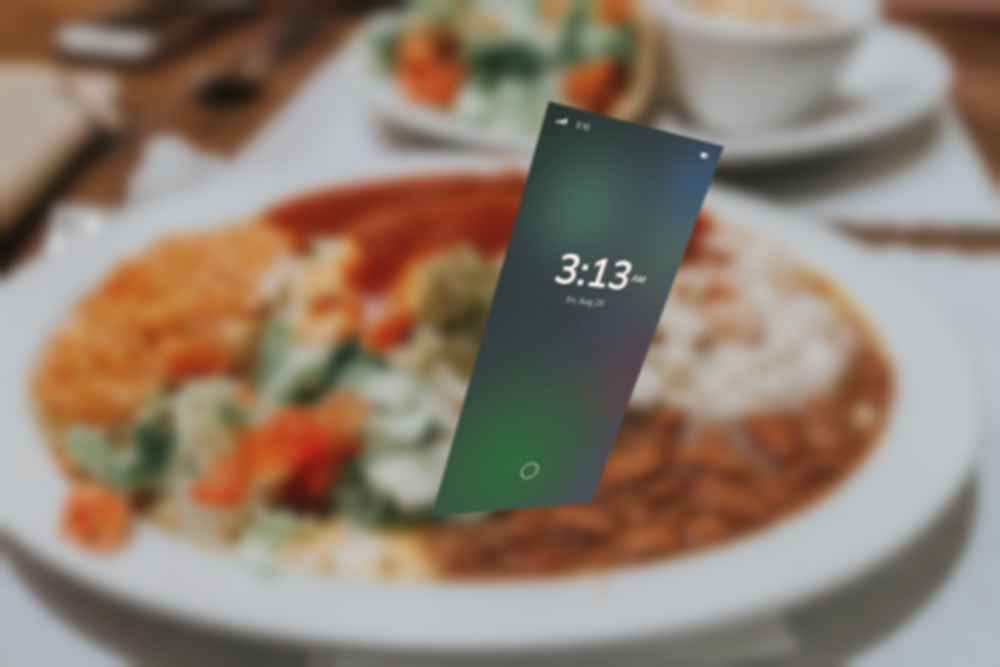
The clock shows 3h13
